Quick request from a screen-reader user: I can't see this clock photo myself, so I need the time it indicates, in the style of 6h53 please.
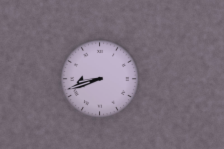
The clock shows 8h42
